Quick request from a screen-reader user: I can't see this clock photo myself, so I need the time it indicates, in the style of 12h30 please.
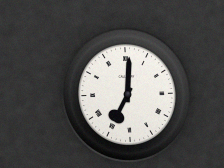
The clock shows 7h01
